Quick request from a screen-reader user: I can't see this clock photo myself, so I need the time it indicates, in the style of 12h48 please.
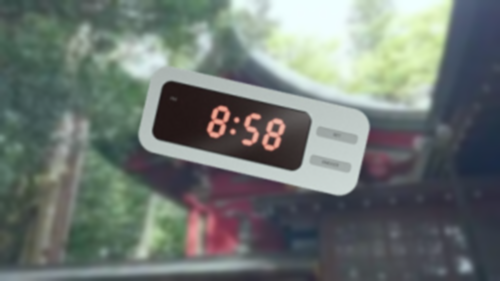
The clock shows 8h58
